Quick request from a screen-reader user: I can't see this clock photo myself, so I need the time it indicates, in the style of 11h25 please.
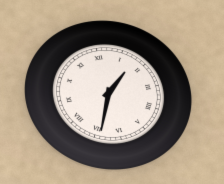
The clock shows 1h34
